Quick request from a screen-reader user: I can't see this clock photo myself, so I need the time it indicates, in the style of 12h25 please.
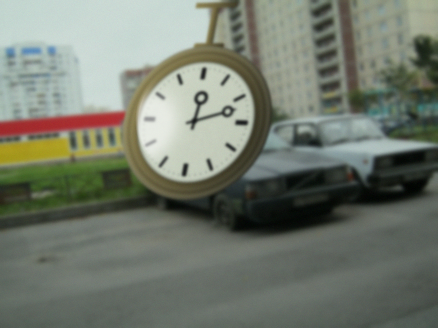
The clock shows 12h12
